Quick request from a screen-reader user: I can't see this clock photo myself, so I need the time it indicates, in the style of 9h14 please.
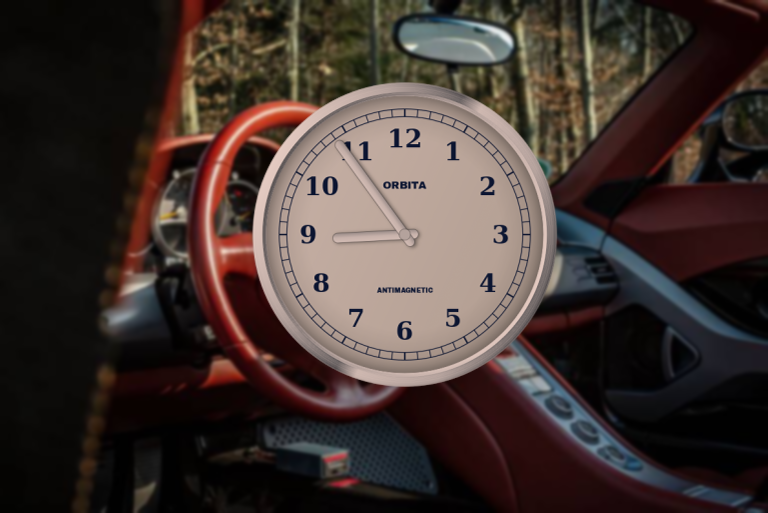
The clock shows 8h54
